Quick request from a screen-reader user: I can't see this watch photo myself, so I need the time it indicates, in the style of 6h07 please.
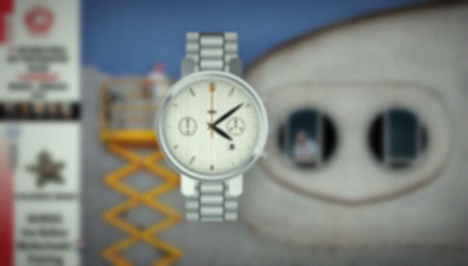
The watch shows 4h09
